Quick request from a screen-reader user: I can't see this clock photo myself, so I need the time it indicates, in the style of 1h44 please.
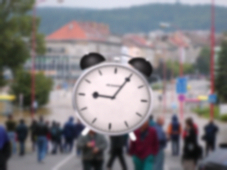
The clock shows 9h05
